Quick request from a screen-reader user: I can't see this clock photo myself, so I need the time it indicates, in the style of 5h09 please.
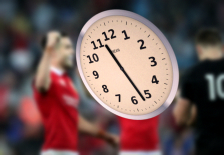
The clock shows 11h27
